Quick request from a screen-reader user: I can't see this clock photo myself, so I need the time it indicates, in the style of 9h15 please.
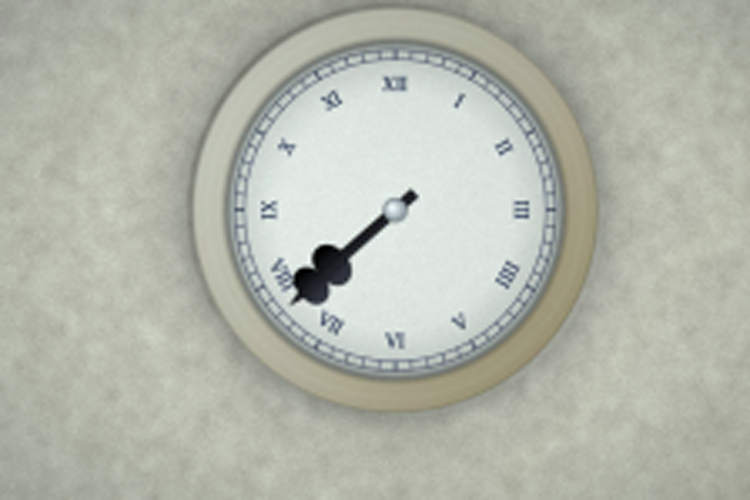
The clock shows 7h38
